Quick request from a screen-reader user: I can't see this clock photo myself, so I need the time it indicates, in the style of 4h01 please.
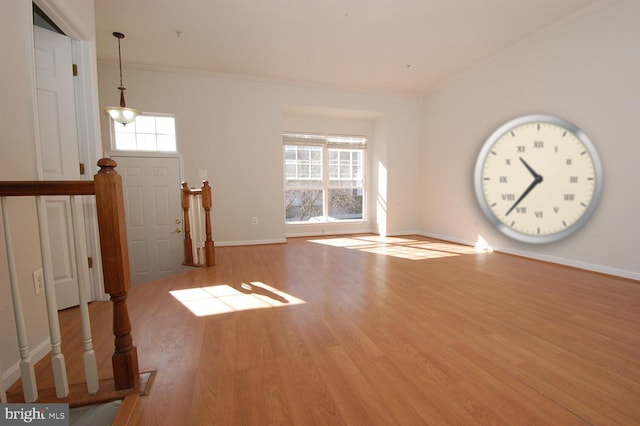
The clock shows 10h37
